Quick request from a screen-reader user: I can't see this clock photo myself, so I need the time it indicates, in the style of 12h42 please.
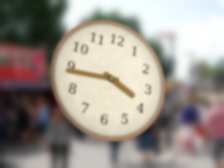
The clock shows 3h44
